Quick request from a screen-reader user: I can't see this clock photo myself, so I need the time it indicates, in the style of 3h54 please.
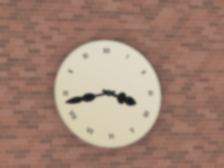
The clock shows 3h43
